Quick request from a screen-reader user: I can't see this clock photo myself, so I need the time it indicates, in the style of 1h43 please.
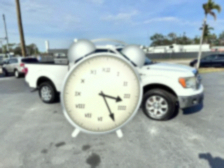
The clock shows 3h25
